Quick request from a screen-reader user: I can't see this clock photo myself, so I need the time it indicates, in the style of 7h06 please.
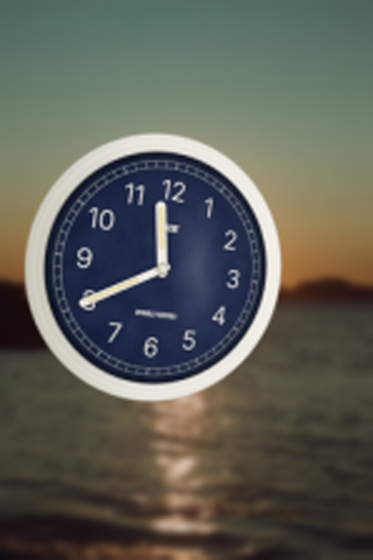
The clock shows 11h40
